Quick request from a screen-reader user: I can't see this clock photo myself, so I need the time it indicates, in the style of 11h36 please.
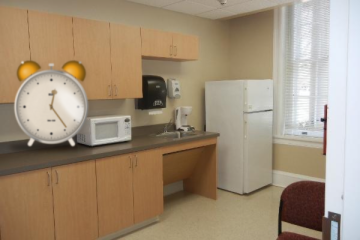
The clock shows 12h24
